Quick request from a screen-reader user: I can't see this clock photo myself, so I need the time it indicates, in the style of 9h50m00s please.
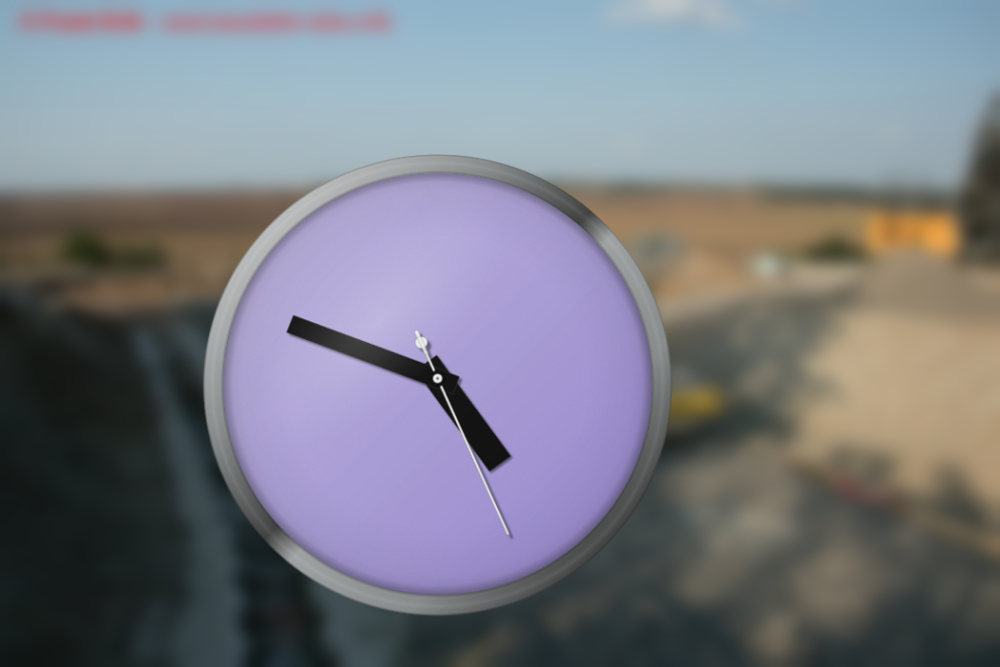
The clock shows 4h48m26s
